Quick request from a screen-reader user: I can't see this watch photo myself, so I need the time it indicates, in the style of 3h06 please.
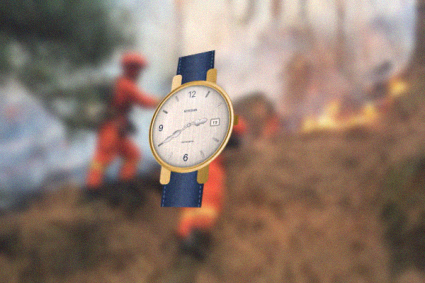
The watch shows 2h40
